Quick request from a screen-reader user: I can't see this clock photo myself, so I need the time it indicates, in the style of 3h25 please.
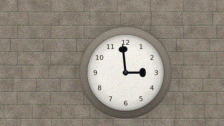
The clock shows 2h59
